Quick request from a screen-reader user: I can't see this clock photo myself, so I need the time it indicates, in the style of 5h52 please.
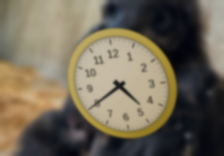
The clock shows 4h40
